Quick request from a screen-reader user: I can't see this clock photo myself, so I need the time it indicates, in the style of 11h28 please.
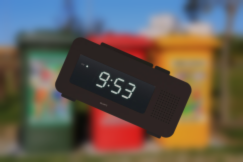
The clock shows 9h53
